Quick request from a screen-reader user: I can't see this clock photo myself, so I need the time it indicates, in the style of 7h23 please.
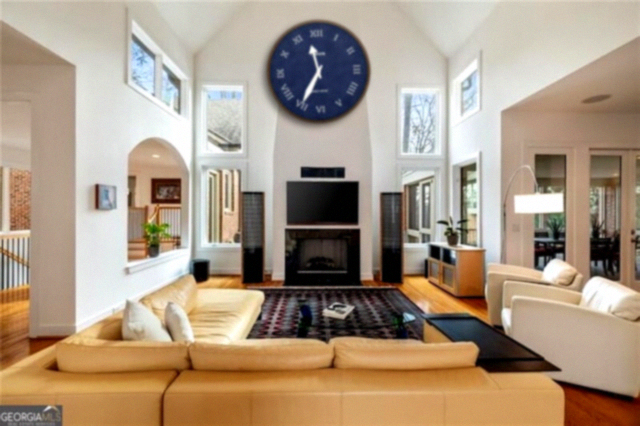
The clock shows 11h35
